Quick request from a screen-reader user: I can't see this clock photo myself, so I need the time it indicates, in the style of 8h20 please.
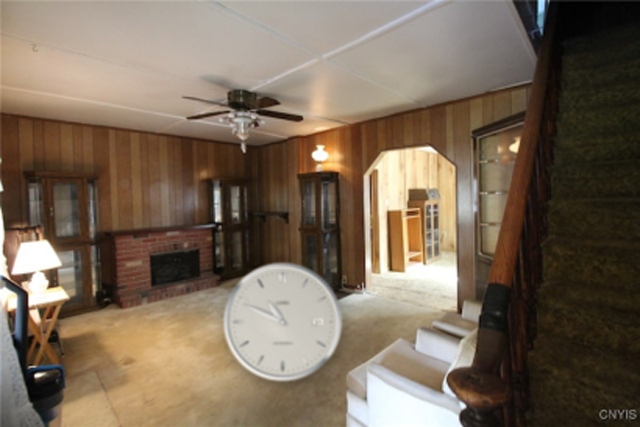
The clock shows 10h49
